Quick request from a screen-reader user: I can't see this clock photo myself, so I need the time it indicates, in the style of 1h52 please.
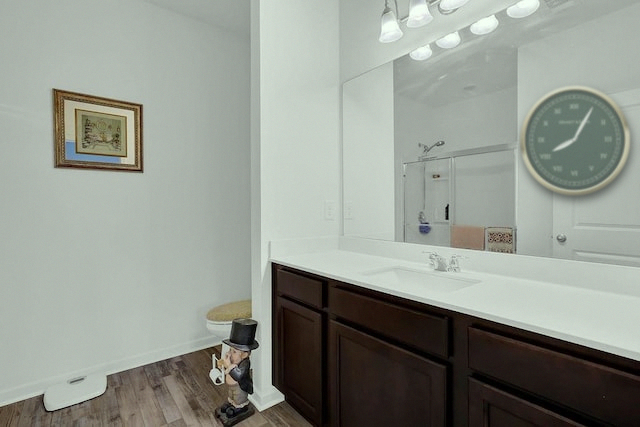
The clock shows 8h05
